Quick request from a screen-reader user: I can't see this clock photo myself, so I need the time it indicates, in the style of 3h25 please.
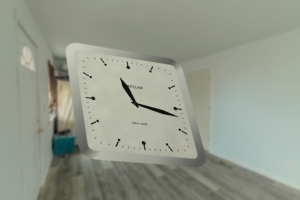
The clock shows 11h17
